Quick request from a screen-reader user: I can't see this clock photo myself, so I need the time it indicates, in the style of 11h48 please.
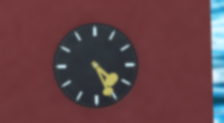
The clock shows 4h26
